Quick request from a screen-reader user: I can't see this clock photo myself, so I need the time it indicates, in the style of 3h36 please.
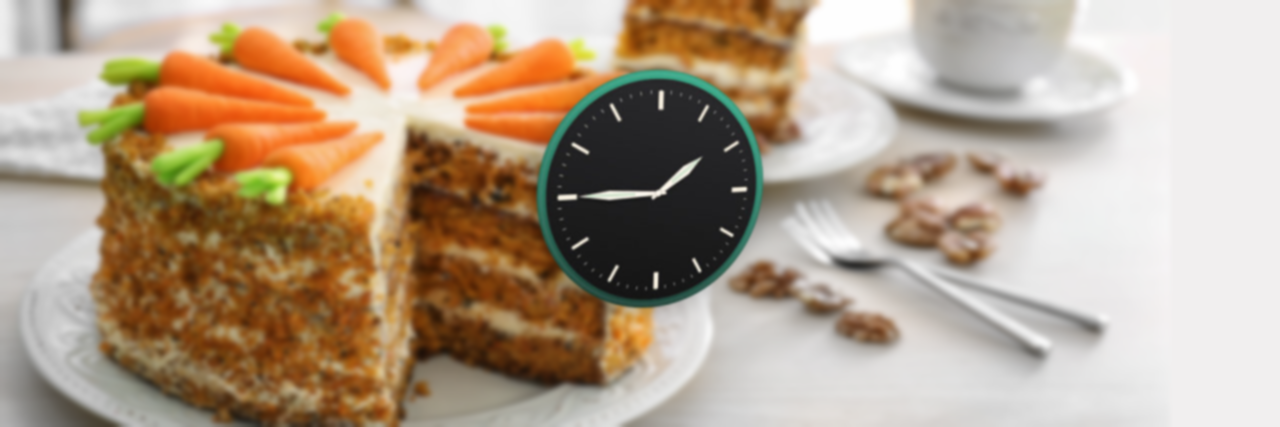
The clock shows 1h45
